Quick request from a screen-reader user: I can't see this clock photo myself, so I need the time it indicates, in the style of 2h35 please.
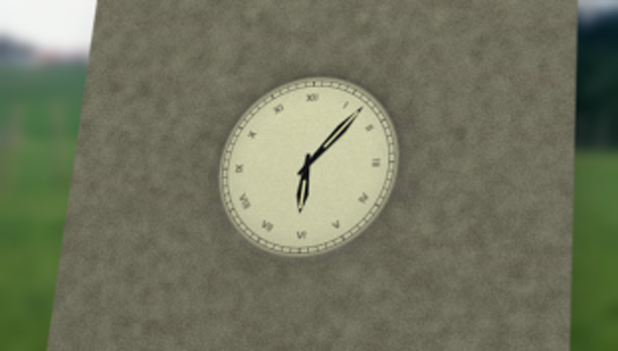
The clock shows 6h07
